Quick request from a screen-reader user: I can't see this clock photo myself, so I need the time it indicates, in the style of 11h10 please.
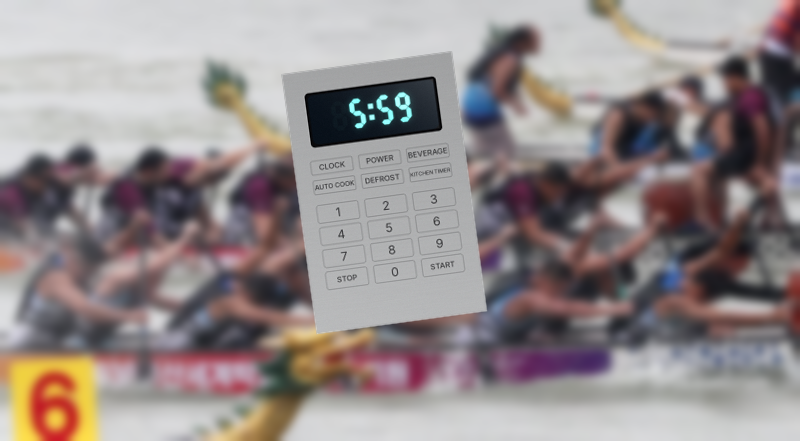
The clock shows 5h59
